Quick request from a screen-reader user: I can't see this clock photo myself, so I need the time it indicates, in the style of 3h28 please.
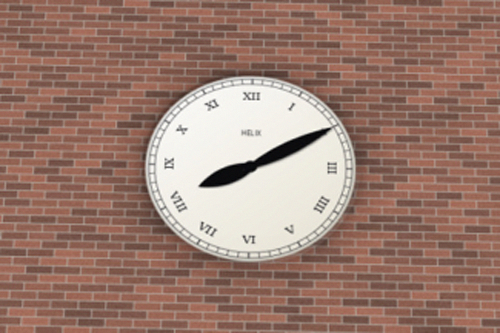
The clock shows 8h10
